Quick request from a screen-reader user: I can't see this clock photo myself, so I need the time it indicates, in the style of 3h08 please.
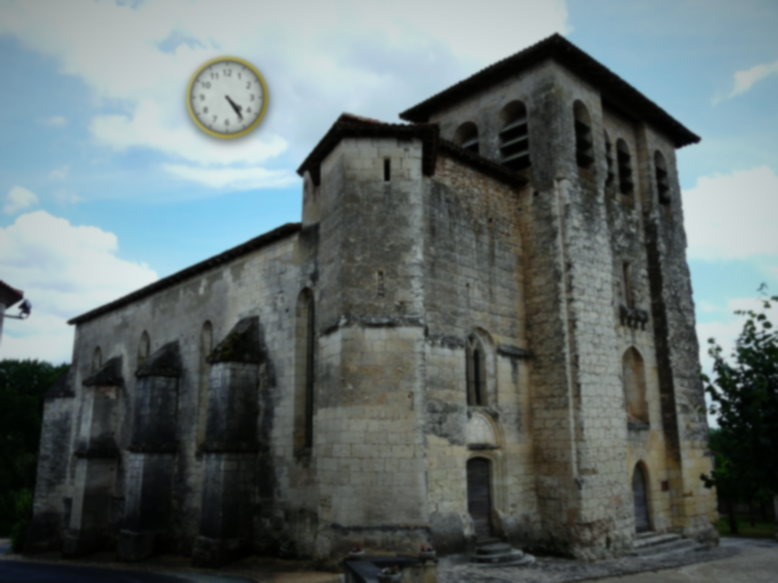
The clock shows 4h24
